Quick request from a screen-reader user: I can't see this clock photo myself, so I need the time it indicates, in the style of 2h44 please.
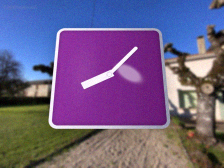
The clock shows 8h07
